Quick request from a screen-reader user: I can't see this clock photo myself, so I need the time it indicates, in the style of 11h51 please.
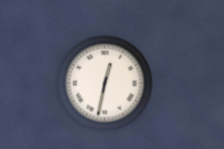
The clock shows 12h32
